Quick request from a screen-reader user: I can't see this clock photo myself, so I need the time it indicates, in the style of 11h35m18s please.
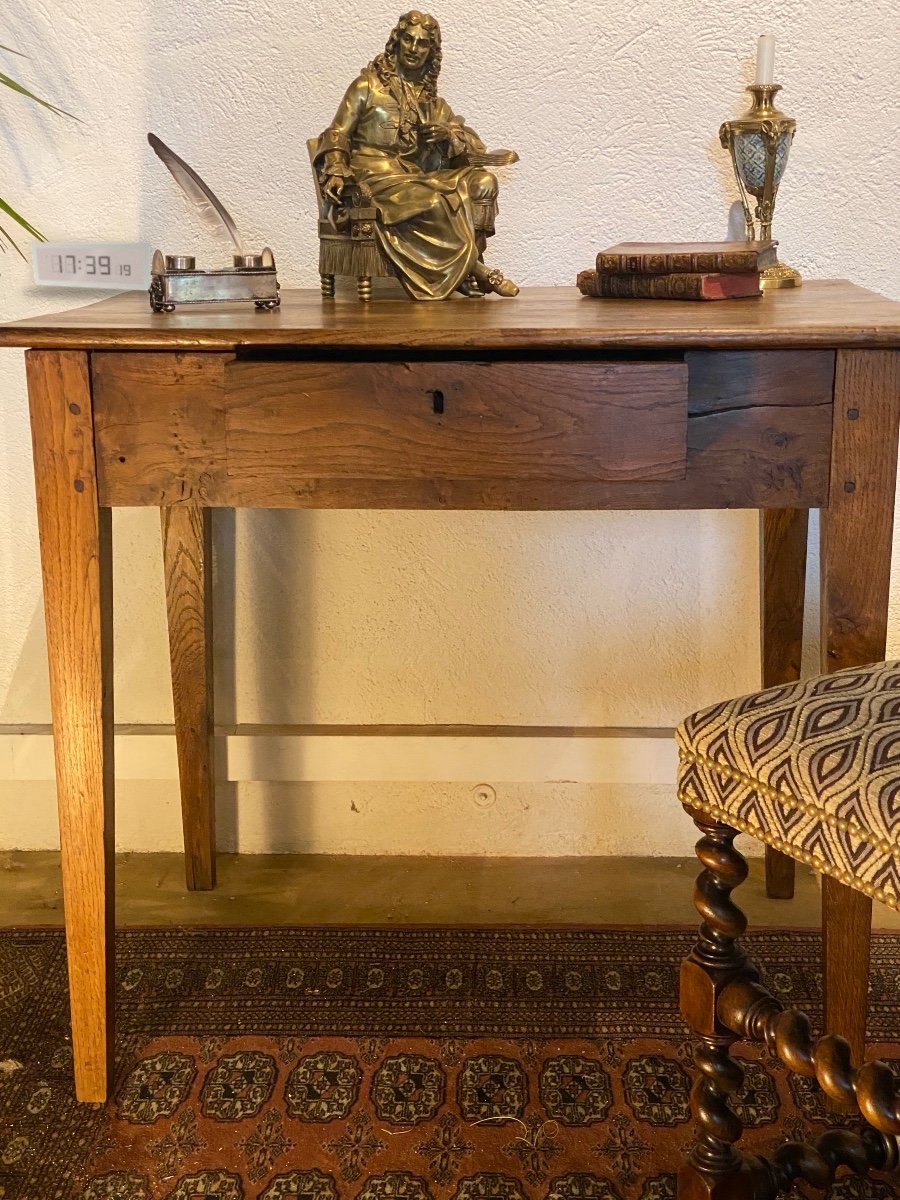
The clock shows 17h39m19s
